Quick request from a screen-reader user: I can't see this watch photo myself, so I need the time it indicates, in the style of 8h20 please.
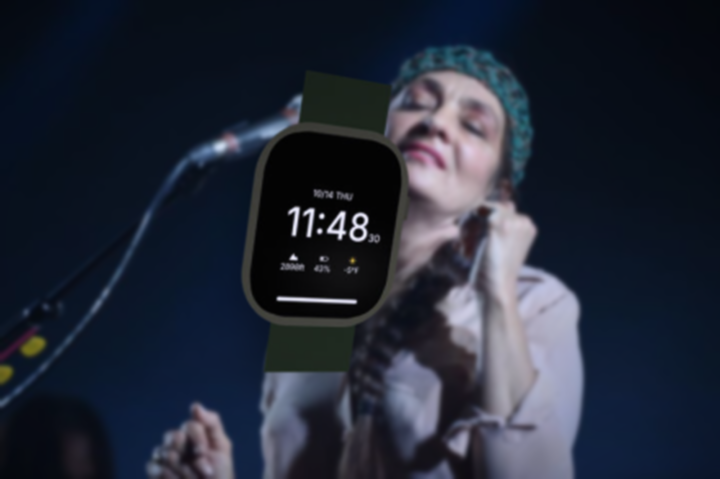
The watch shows 11h48
